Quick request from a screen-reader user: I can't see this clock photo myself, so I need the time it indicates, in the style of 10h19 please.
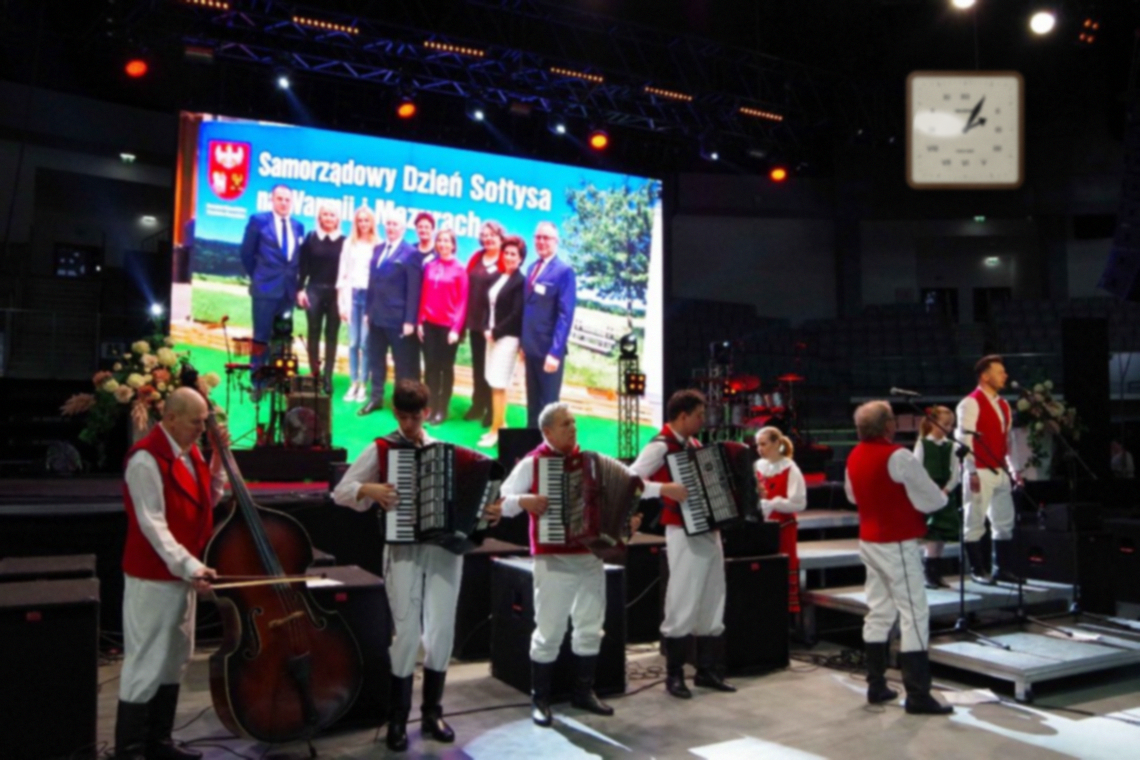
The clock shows 2h05
